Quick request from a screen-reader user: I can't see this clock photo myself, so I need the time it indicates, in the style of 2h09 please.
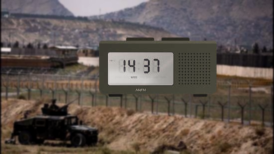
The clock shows 14h37
